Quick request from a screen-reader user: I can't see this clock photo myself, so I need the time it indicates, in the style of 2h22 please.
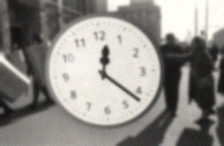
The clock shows 12h22
